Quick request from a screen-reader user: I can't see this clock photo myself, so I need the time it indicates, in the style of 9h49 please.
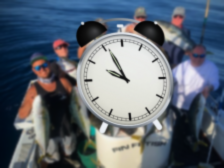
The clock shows 9h56
